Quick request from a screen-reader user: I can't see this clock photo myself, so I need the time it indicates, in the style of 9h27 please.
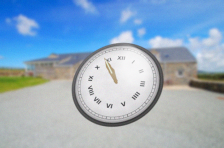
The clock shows 10h54
